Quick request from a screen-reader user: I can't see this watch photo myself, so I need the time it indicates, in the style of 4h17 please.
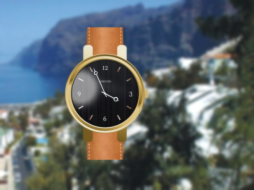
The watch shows 3h56
